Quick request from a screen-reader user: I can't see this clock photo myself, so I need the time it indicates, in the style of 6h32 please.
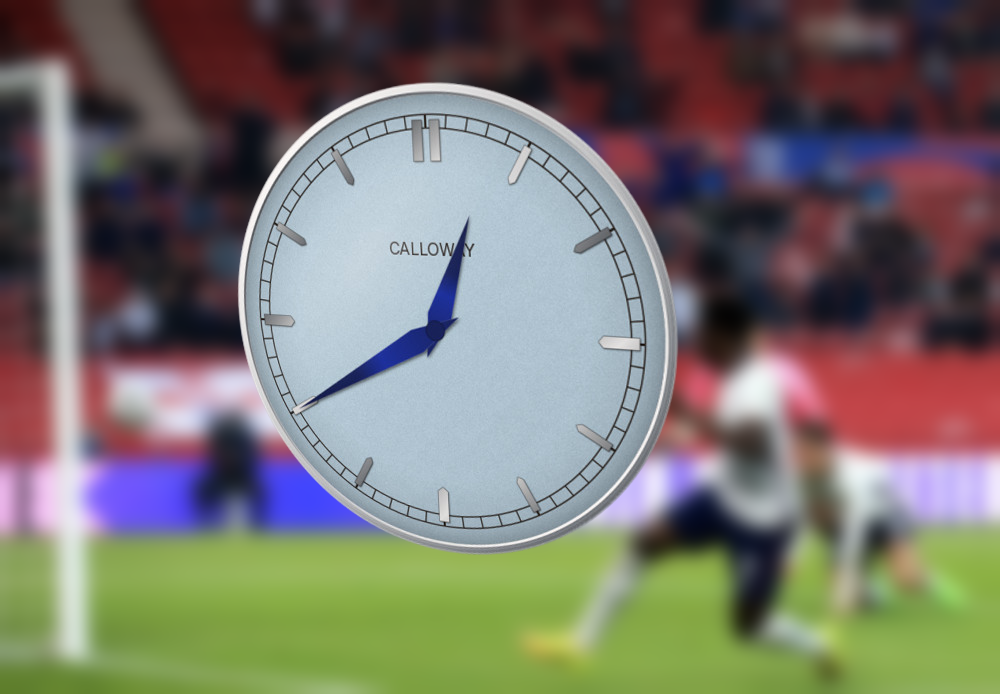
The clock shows 12h40
